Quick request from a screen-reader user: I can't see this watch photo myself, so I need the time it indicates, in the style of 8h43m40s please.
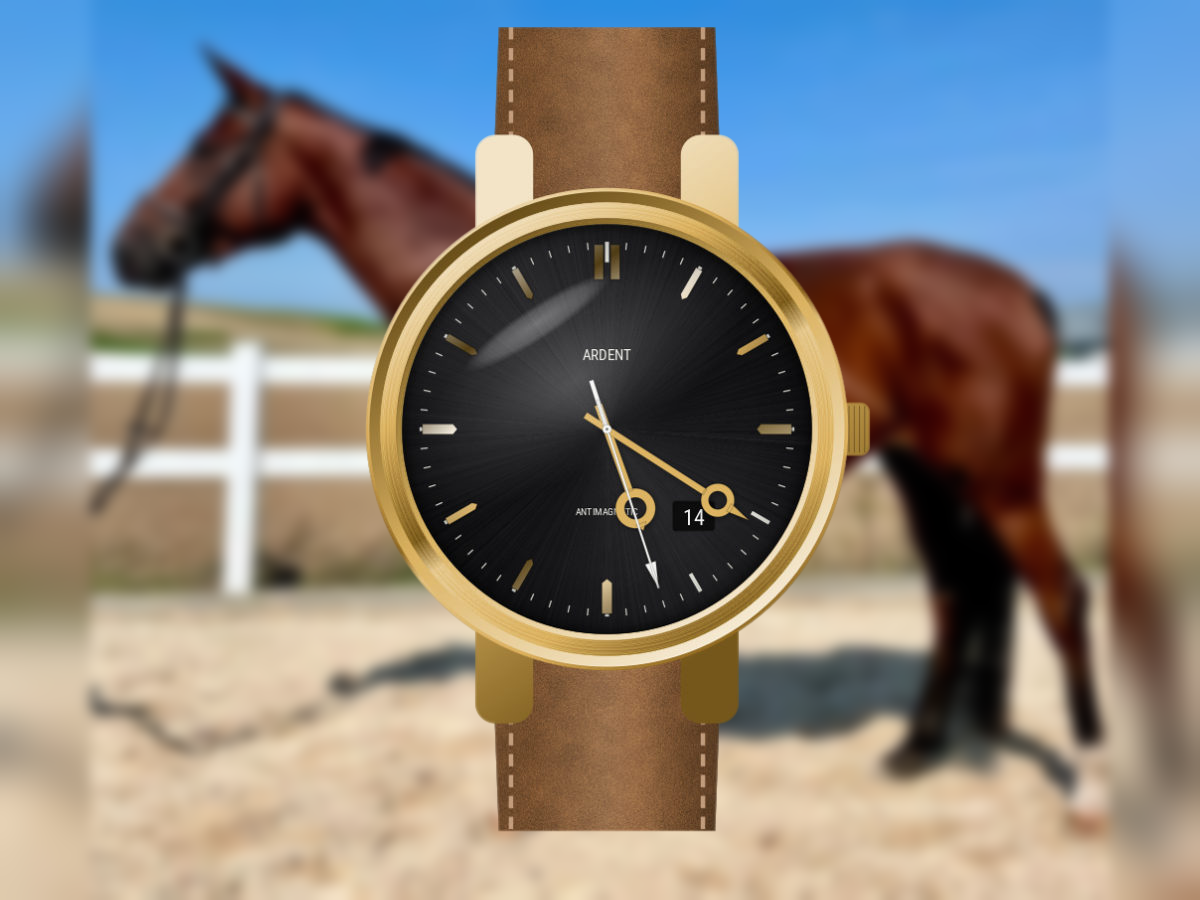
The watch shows 5h20m27s
